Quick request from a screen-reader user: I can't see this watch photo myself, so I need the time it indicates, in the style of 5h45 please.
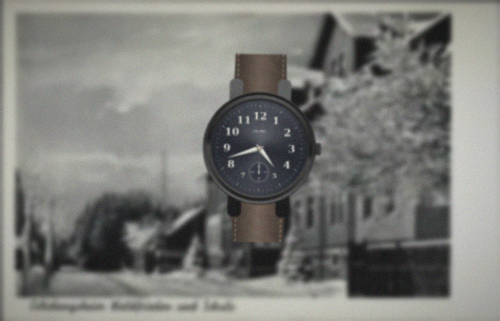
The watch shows 4h42
